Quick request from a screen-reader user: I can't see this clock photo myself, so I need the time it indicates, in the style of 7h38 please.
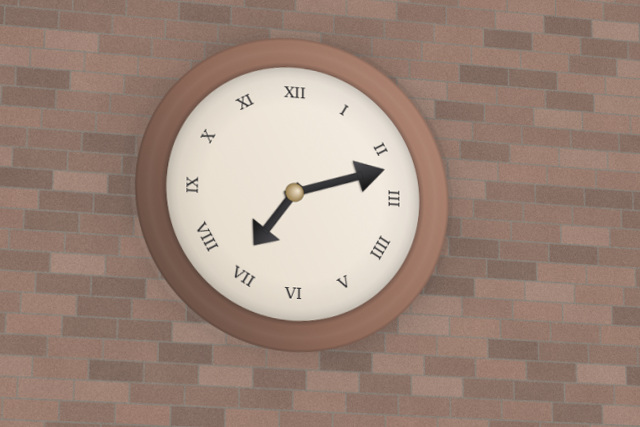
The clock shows 7h12
